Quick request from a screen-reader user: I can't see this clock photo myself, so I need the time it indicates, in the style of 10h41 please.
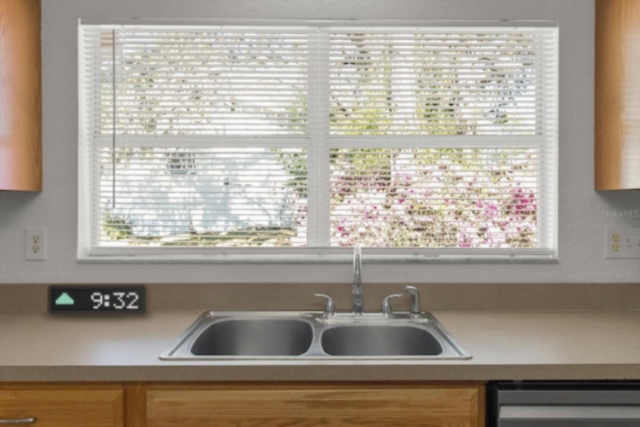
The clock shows 9h32
